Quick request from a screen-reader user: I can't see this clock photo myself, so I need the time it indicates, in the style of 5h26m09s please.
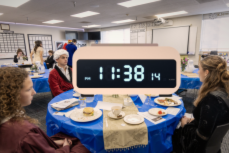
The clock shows 11h38m14s
